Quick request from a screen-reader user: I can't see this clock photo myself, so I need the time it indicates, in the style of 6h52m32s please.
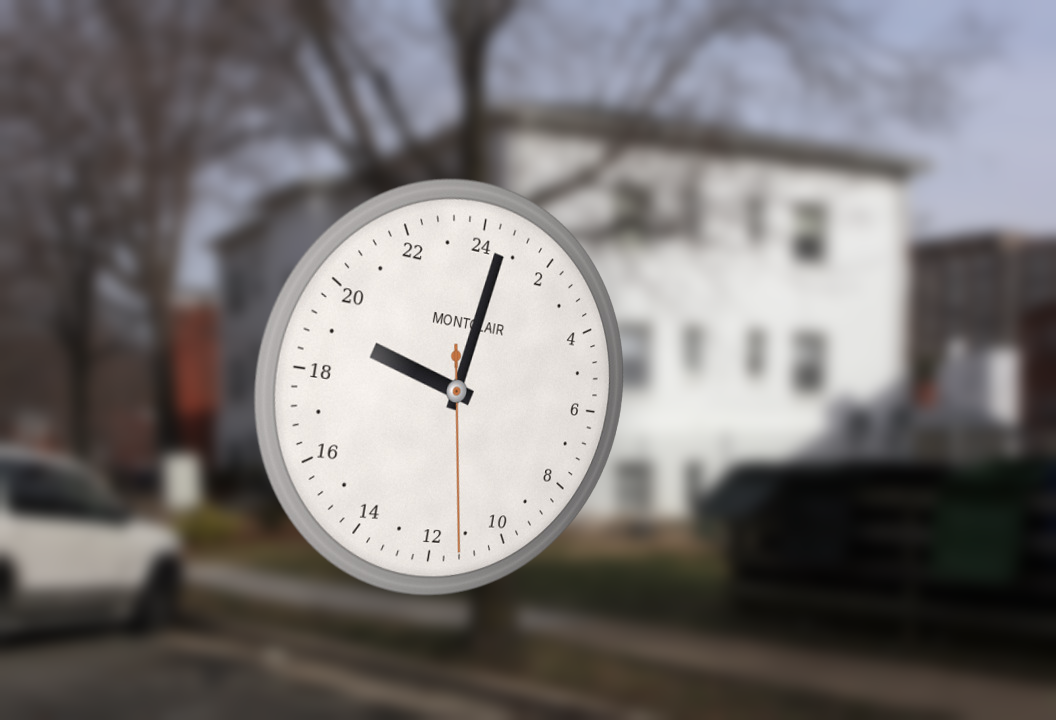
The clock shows 19h01m28s
